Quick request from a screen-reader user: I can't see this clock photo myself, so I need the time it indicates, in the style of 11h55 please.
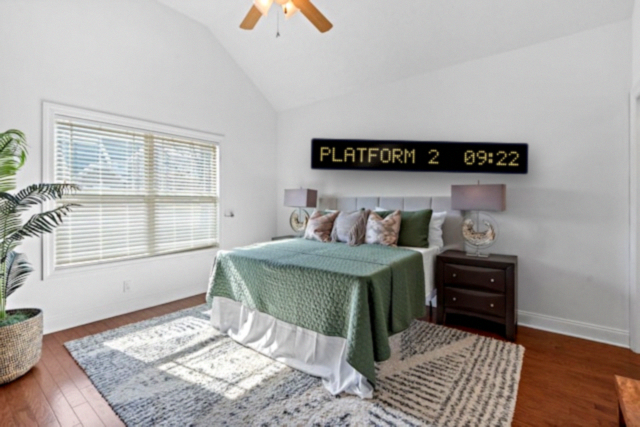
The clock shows 9h22
